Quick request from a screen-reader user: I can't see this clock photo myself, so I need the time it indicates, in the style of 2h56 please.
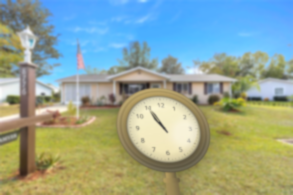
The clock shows 10h55
